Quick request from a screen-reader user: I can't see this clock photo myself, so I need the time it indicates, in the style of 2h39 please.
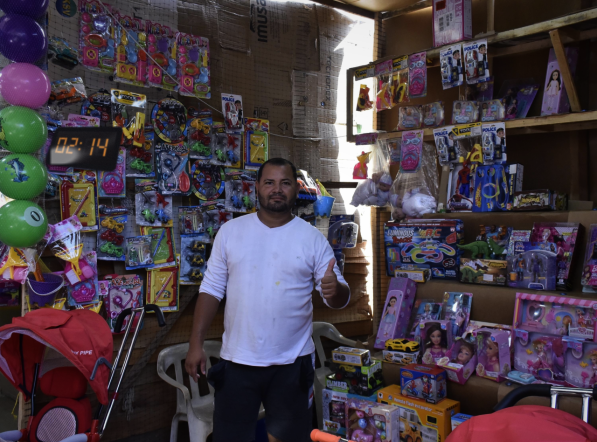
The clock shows 2h14
